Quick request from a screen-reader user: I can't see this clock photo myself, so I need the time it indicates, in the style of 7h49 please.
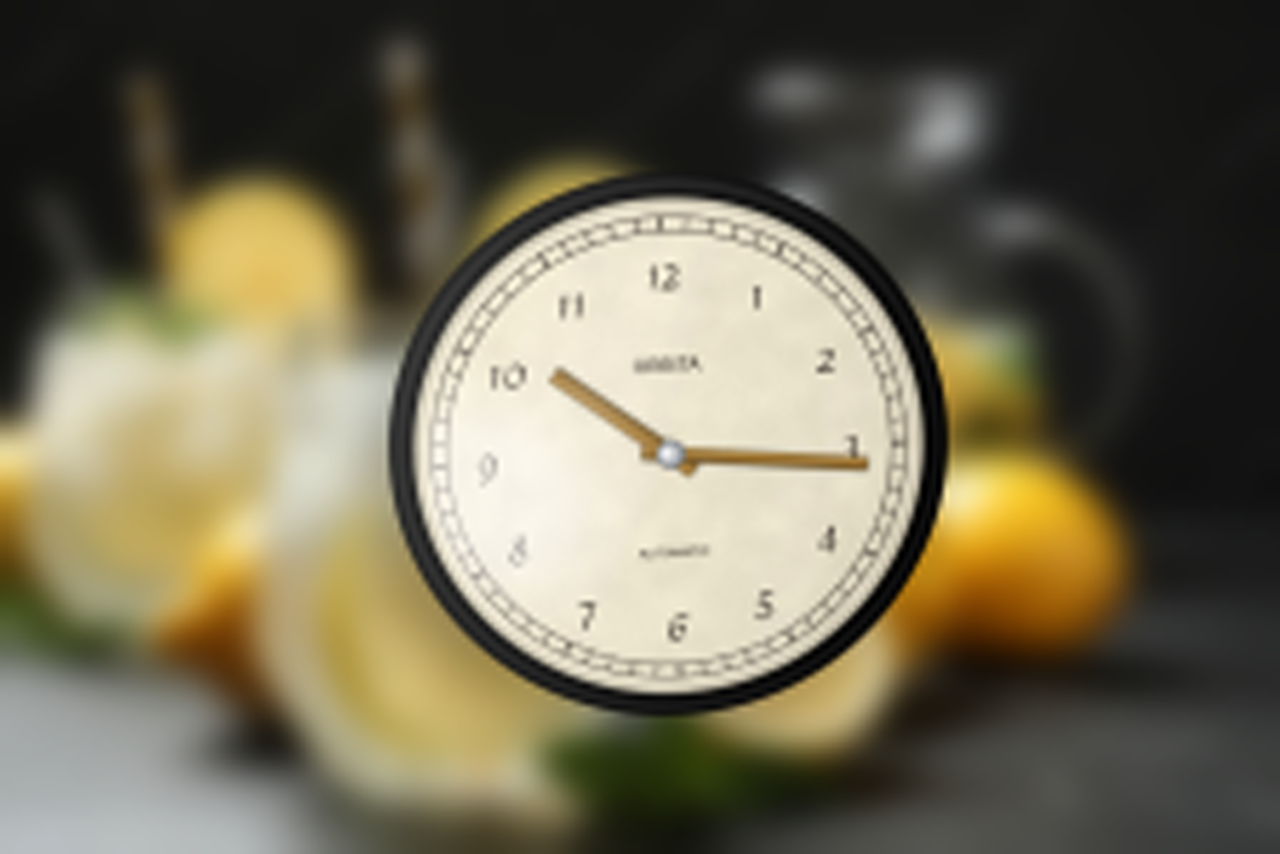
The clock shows 10h16
